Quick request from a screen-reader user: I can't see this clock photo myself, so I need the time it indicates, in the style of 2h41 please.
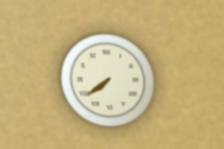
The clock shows 7h39
